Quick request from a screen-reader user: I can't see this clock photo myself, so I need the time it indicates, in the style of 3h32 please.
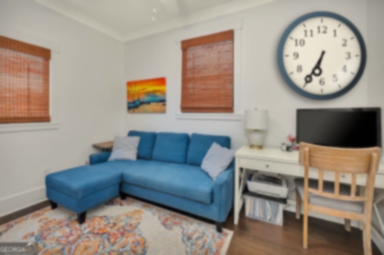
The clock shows 6h35
